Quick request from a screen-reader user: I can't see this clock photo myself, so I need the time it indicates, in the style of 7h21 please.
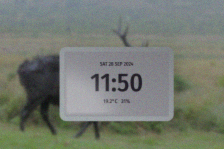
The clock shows 11h50
